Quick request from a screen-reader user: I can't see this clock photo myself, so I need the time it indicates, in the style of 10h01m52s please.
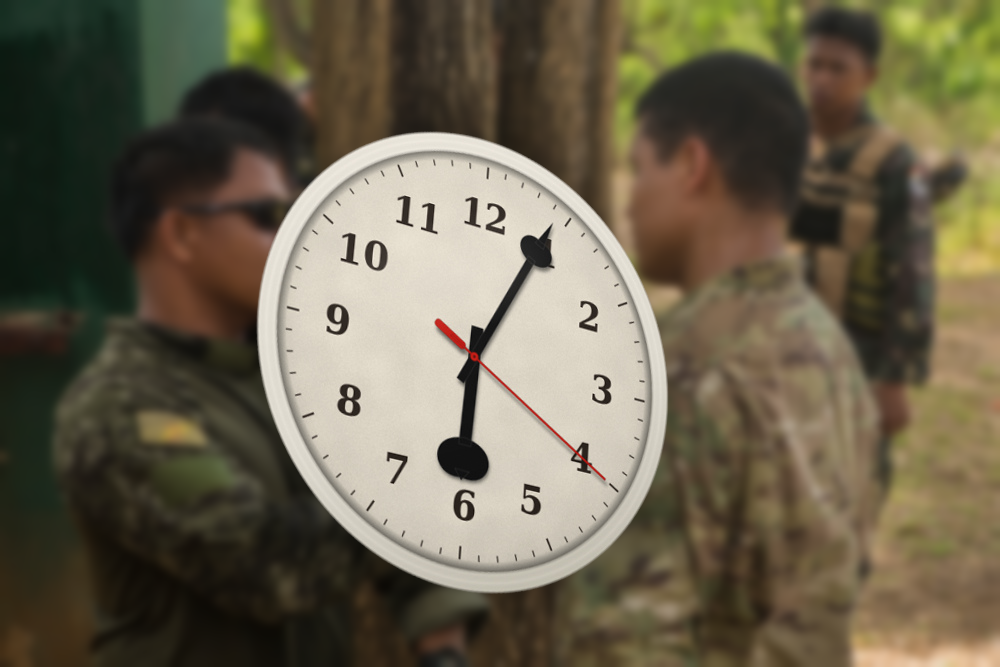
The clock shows 6h04m20s
